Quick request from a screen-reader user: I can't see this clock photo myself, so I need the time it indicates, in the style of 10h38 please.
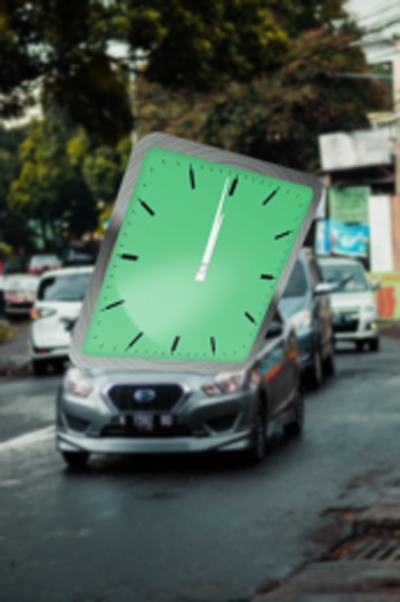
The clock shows 11h59
